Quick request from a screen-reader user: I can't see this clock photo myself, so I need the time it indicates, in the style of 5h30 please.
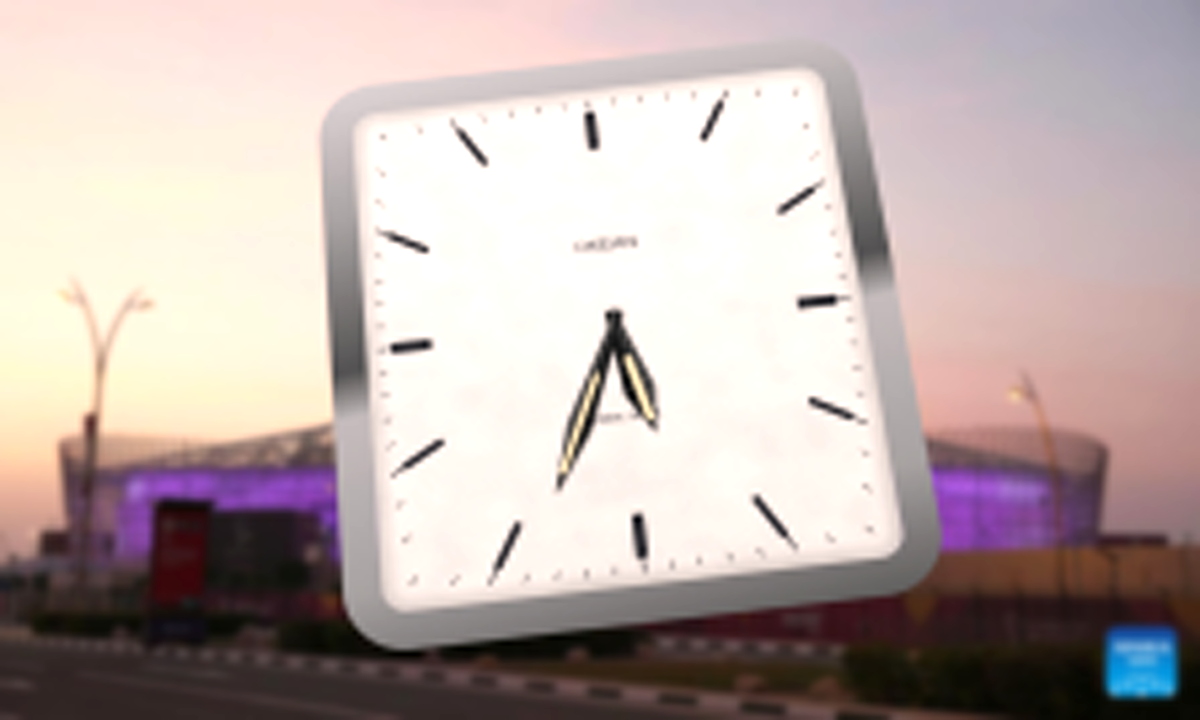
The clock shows 5h34
